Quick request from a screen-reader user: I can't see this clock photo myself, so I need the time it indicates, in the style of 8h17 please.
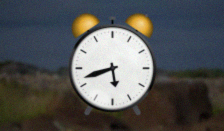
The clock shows 5h42
